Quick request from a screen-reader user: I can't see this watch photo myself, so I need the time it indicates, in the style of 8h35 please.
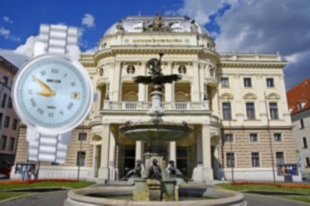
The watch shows 8h51
